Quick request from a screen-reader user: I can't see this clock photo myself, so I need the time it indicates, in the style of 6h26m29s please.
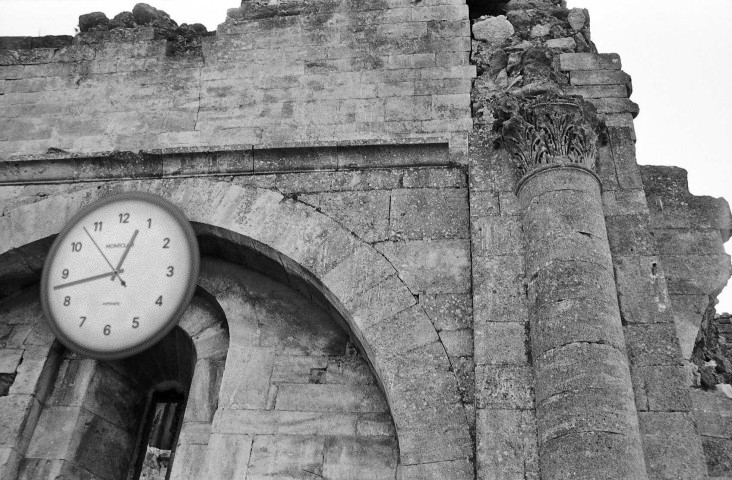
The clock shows 12h42m53s
